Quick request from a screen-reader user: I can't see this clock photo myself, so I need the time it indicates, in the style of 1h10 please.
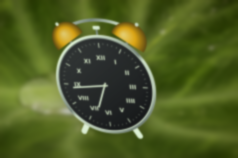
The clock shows 6h44
